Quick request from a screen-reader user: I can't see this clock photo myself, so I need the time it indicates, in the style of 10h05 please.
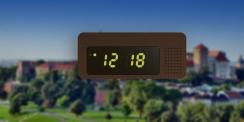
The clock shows 12h18
